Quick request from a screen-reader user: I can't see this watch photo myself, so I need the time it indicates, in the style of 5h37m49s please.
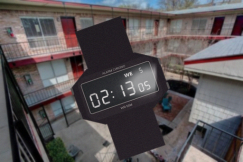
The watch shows 2h13m05s
